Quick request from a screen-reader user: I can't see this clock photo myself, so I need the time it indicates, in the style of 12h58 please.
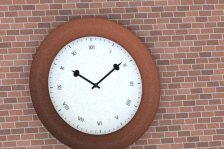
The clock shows 10h09
